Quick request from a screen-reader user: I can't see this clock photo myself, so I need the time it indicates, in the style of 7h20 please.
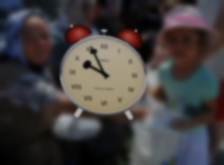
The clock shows 9h56
